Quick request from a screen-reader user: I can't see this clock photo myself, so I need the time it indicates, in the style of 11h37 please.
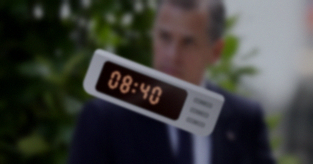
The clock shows 8h40
